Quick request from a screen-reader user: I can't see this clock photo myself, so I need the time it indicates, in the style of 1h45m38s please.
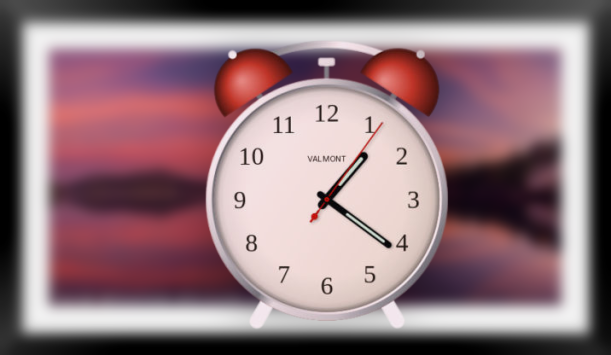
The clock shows 1h21m06s
